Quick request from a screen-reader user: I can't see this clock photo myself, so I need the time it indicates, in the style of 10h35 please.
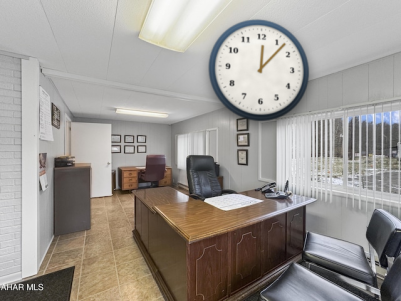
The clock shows 12h07
